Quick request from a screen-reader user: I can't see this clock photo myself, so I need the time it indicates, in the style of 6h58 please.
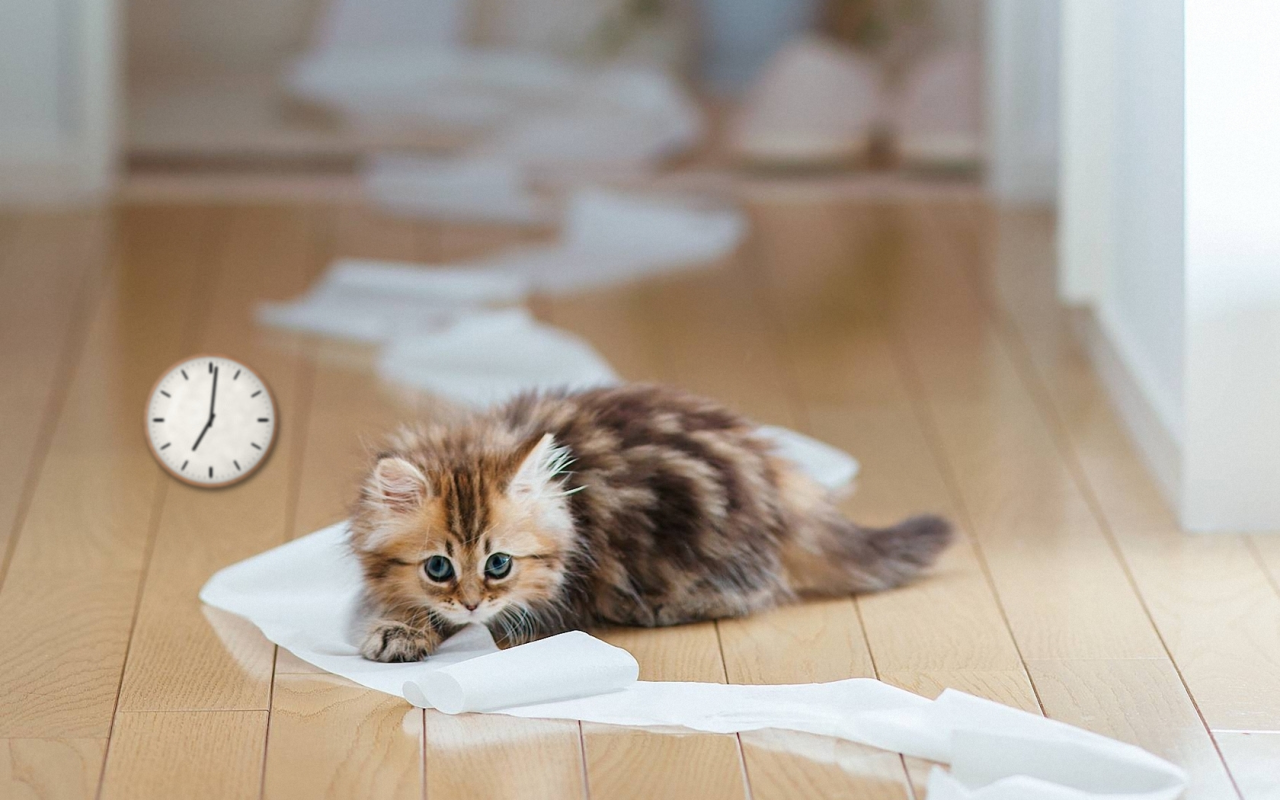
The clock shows 7h01
